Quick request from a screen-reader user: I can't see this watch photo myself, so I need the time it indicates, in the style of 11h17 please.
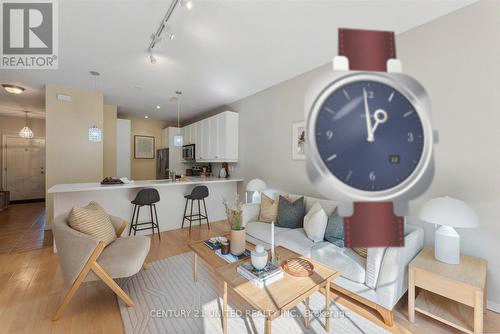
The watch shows 12h59
